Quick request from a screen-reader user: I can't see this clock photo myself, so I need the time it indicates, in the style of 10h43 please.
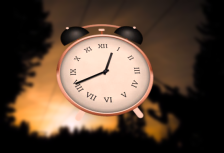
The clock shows 12h41
